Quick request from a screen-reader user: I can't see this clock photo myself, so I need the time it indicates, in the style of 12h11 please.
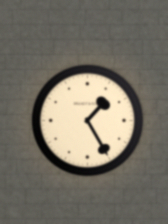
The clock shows 1h25
